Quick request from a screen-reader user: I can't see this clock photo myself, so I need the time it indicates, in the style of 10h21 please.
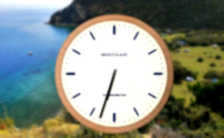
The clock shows 6h33
